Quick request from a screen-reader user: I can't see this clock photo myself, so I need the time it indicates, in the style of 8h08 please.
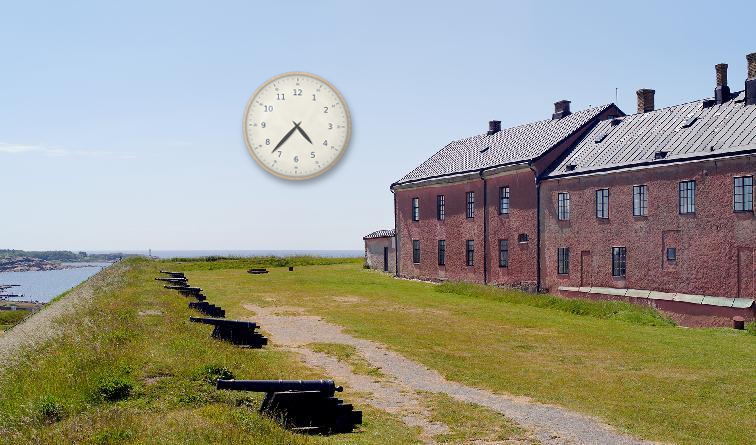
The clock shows 4h37
